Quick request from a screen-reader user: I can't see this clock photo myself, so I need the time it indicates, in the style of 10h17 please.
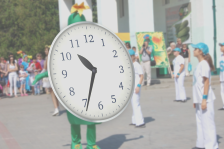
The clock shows 10h34
